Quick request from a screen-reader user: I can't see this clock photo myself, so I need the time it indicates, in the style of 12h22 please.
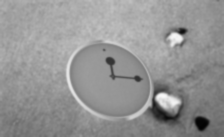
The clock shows 12h17
